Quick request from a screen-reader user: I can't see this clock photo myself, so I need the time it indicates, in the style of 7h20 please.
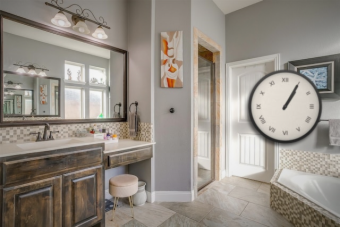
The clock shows 1h05
